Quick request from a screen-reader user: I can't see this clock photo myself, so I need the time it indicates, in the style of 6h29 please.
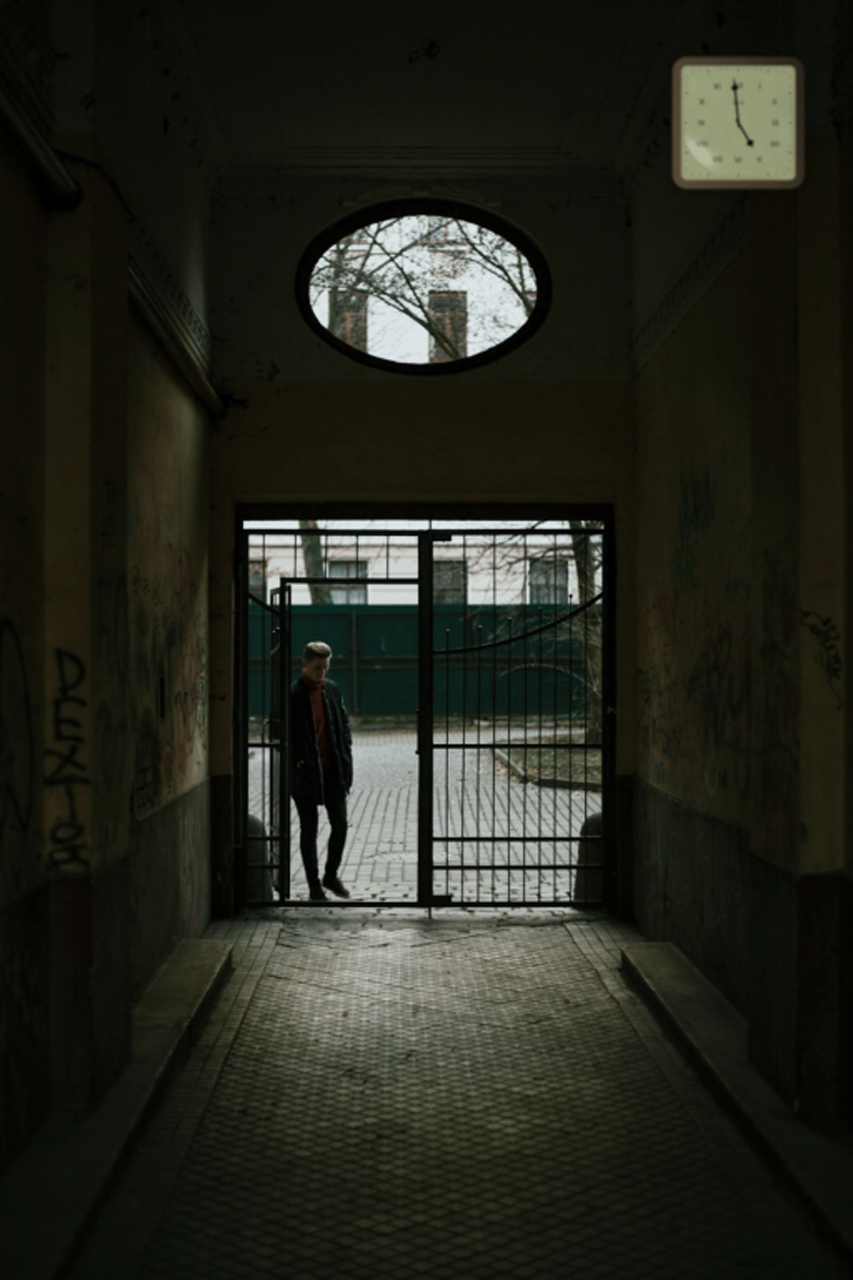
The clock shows 4h59
